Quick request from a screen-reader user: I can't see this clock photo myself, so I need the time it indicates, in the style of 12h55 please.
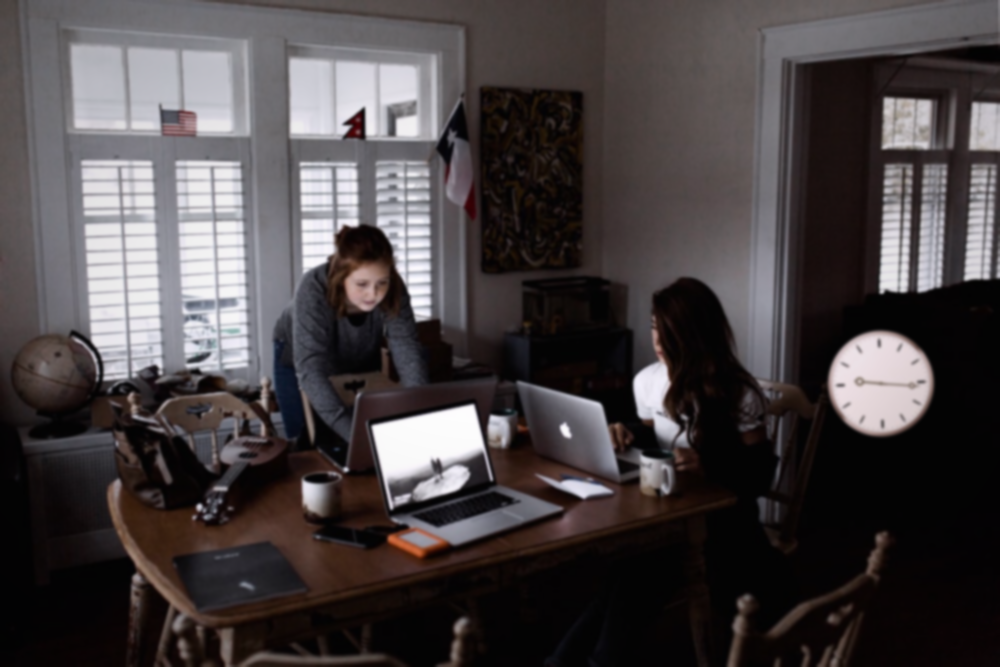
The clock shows 9h16
